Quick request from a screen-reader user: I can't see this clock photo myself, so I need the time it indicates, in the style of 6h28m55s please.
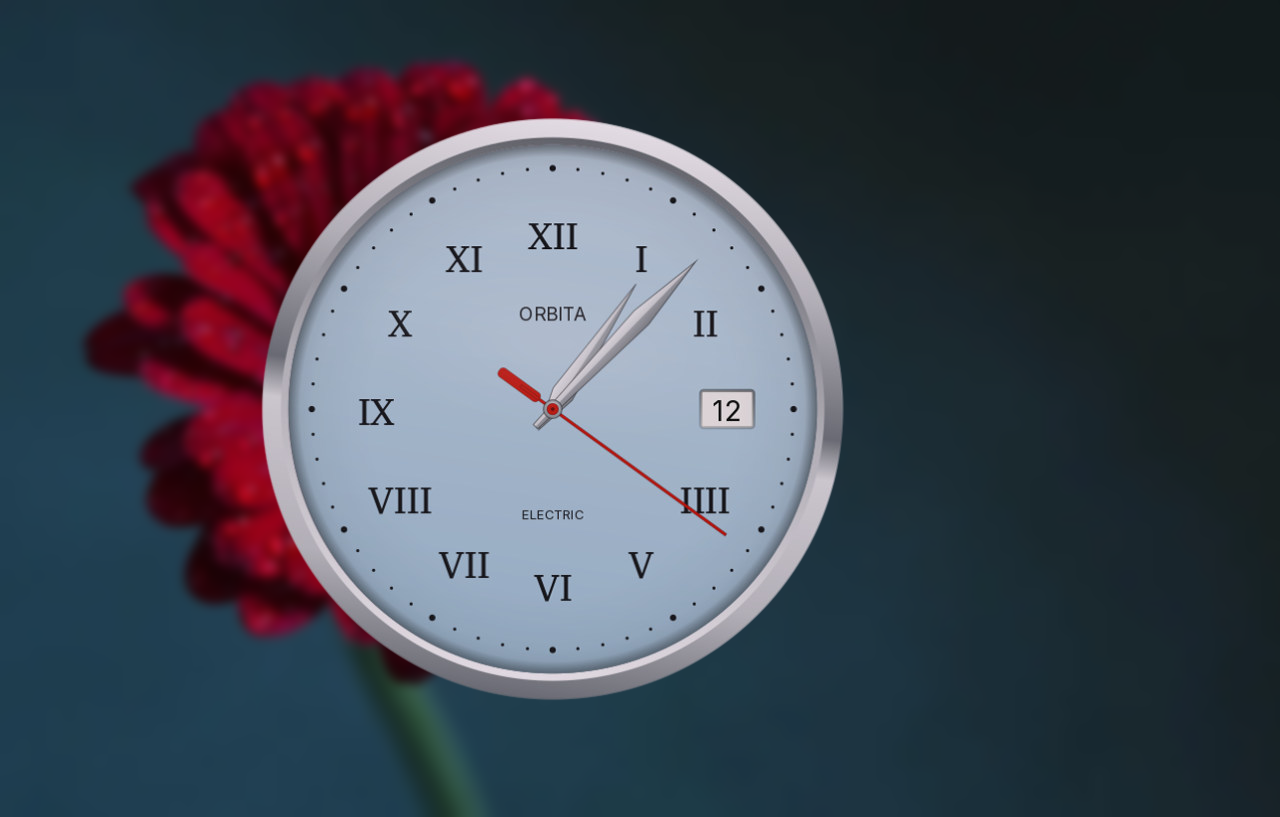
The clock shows 1h07m21s
